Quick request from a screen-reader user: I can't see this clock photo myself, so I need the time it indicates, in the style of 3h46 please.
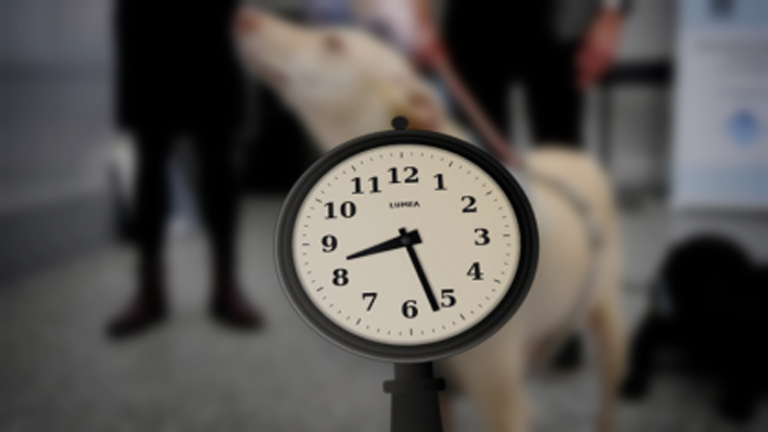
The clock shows 8h27
